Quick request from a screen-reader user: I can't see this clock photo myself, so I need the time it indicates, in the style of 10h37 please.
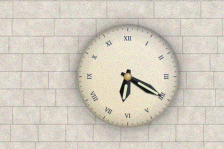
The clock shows 6h20
